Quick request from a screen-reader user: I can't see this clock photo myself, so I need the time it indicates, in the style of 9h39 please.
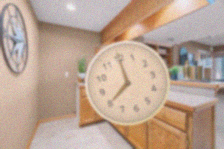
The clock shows 8h00
